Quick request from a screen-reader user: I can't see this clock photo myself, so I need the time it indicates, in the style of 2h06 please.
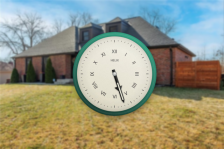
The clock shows 5h27
